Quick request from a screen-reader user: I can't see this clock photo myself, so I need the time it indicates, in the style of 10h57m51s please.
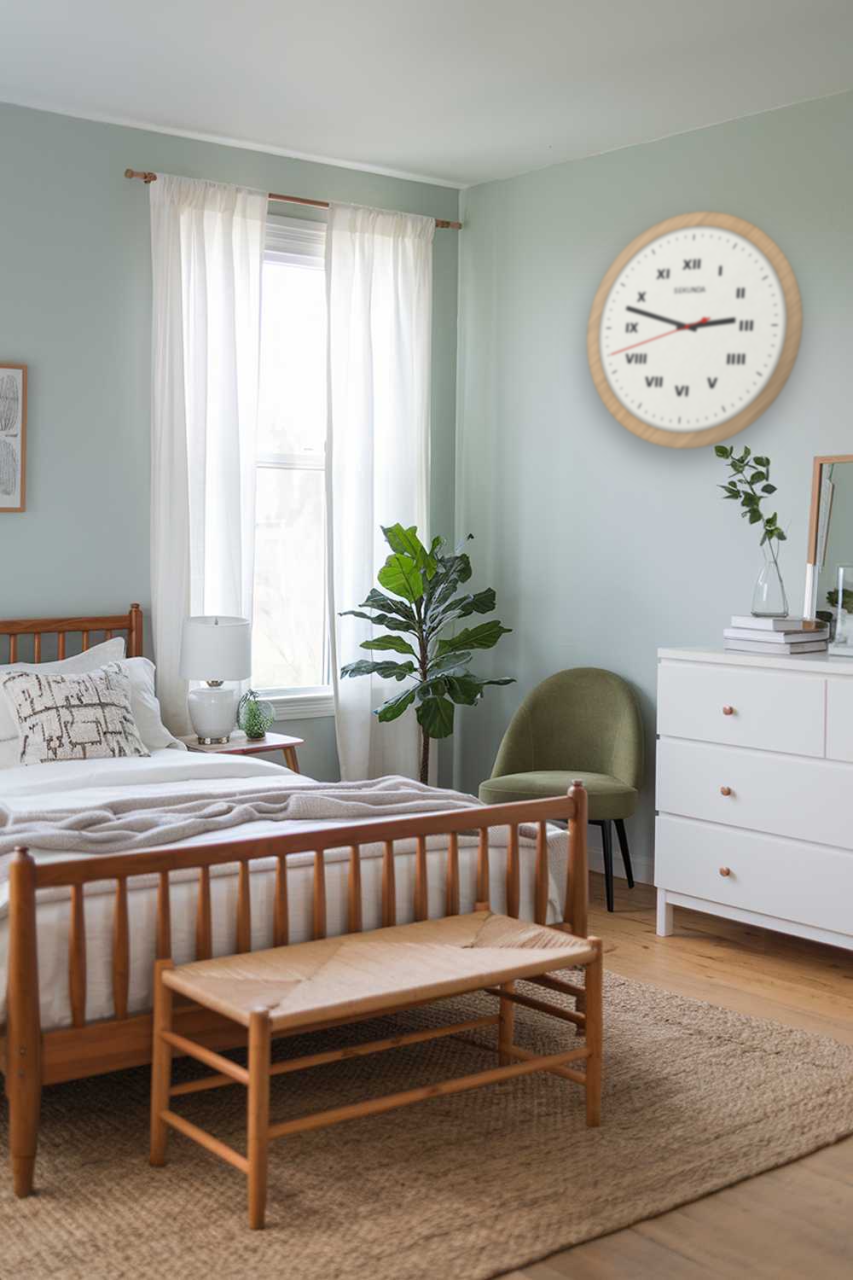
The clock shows 2h47m42s
